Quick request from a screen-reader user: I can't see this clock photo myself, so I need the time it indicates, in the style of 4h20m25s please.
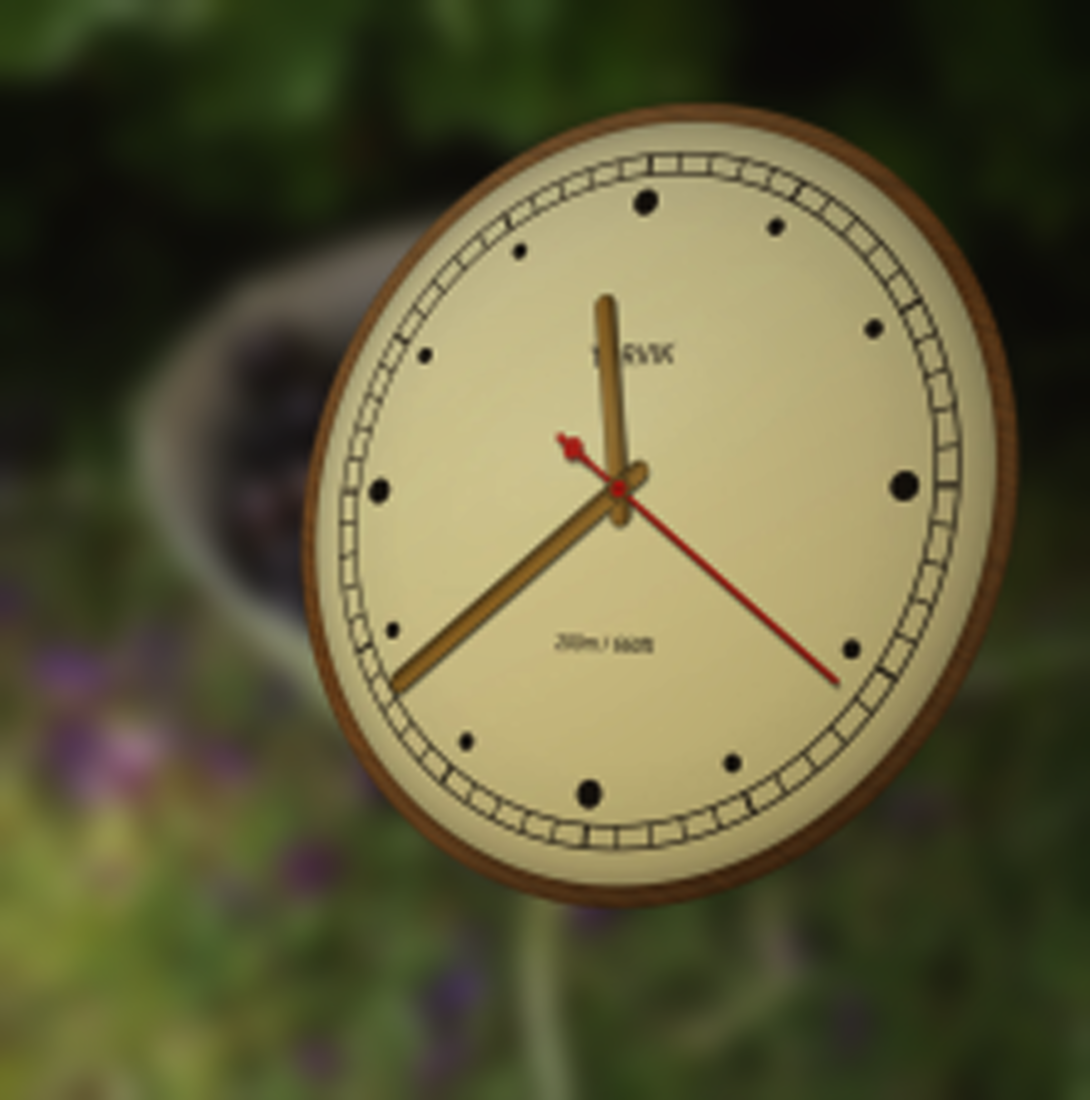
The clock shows 11h38m21s
